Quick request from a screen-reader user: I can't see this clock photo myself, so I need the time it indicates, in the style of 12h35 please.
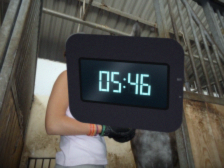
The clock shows 5h46
